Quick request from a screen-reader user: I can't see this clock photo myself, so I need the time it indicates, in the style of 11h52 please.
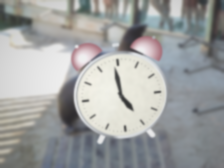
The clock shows 4h59
